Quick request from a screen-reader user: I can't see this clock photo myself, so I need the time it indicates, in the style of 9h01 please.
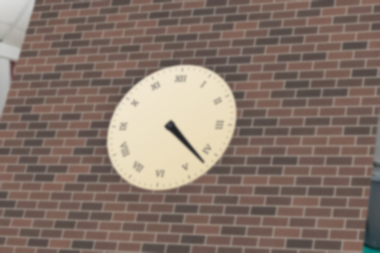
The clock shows 4h22
